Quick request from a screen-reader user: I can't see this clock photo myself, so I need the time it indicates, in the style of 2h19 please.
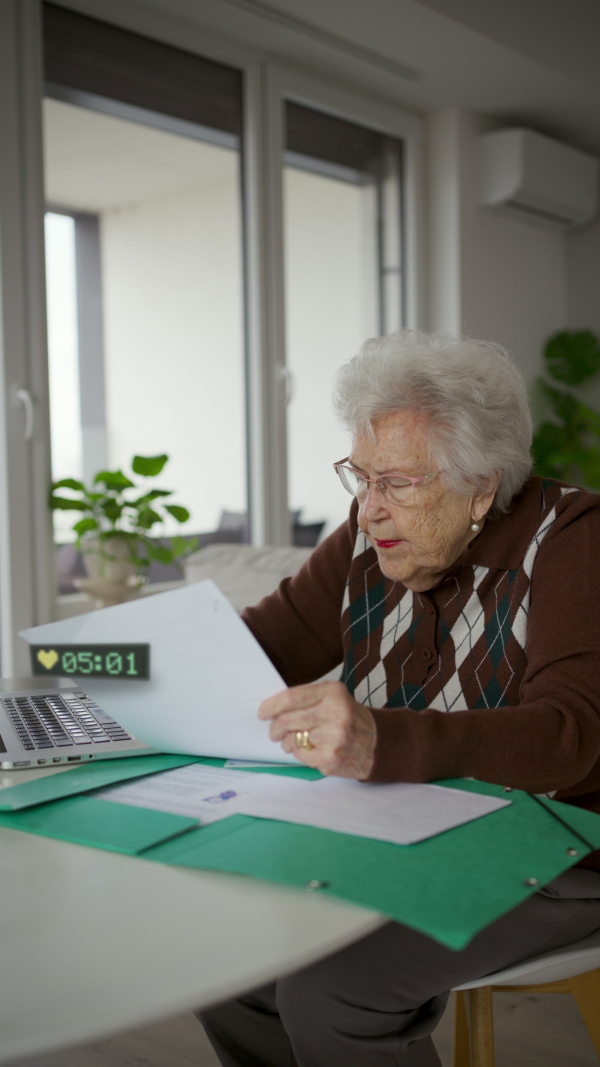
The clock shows 5h01
